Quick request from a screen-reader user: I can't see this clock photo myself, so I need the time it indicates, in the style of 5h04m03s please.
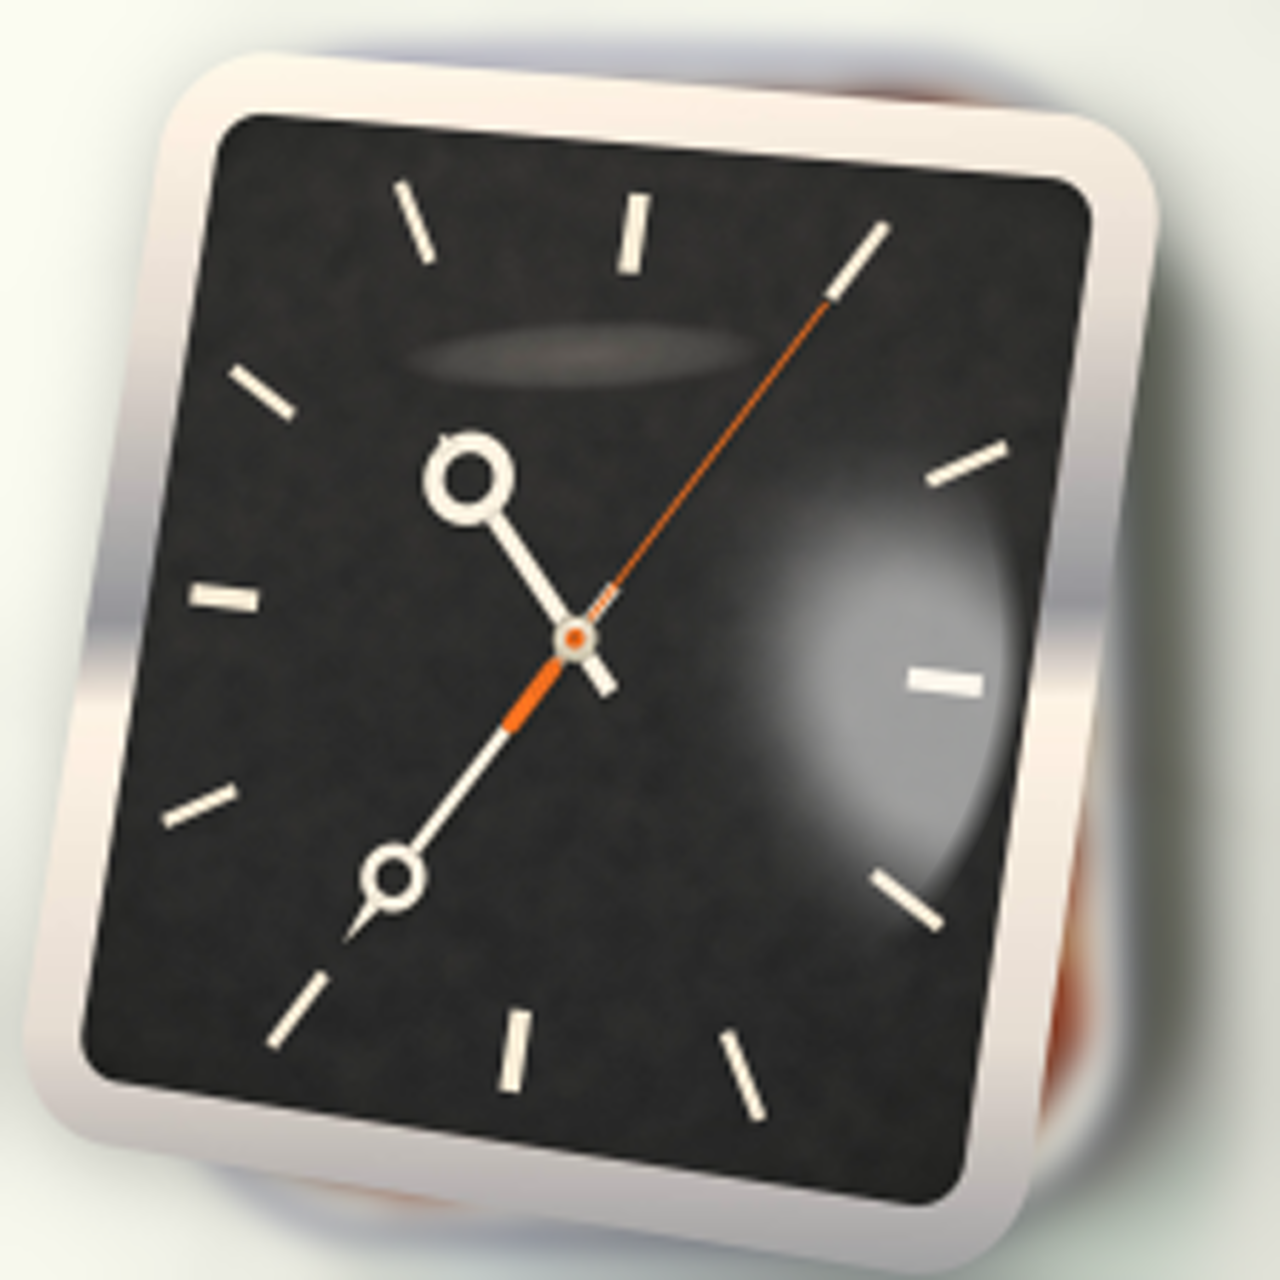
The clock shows 10h35m05s
